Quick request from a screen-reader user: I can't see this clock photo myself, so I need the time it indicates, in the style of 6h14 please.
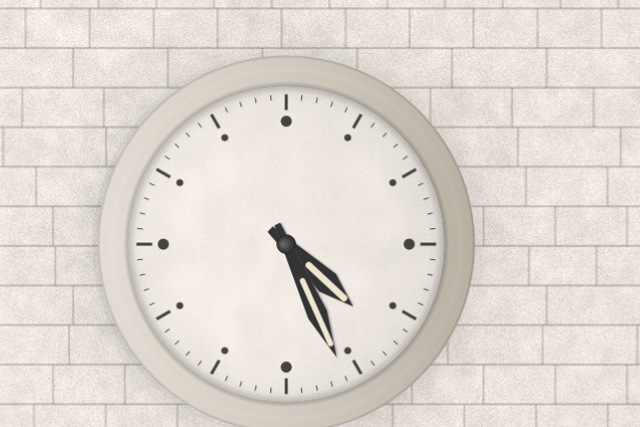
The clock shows 4h26
